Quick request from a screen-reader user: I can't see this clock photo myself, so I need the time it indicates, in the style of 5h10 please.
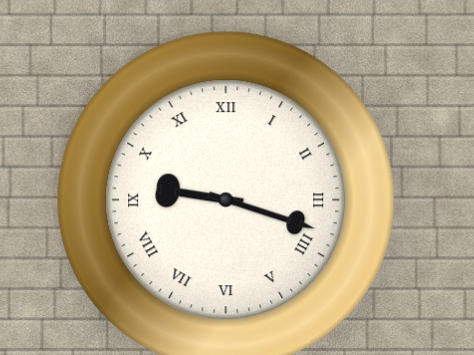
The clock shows 9h18
